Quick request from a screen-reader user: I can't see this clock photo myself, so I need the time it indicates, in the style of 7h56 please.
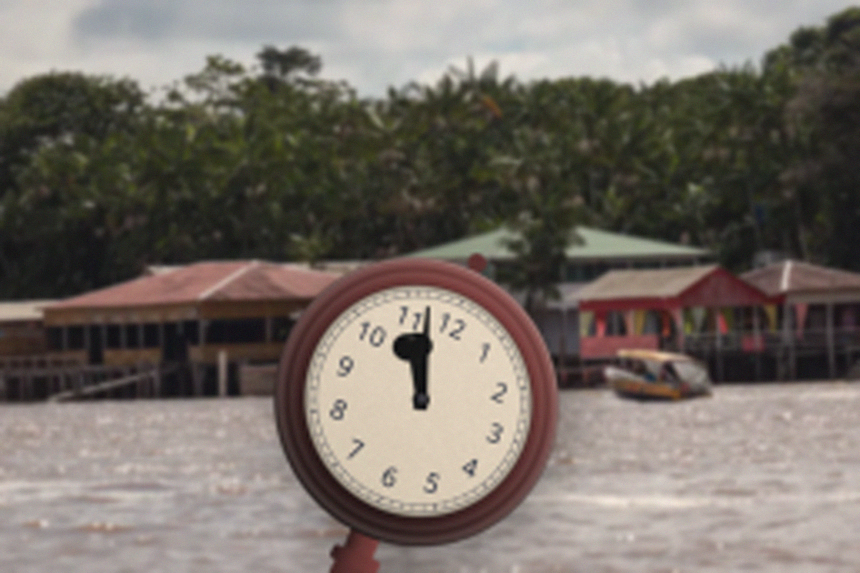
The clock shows 10h57
